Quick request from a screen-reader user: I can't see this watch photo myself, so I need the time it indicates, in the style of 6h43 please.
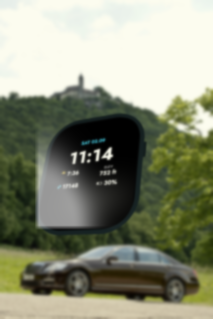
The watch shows 11h14
